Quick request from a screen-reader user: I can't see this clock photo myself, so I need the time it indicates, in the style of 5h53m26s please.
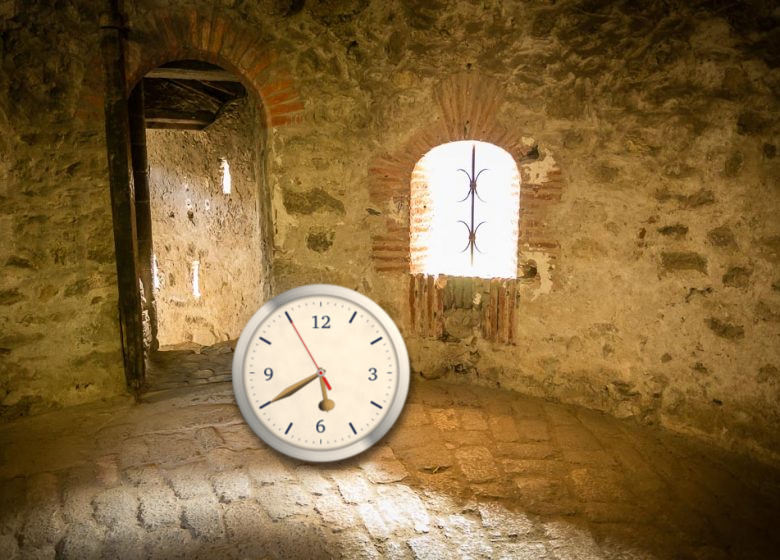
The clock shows 5h39m55s
